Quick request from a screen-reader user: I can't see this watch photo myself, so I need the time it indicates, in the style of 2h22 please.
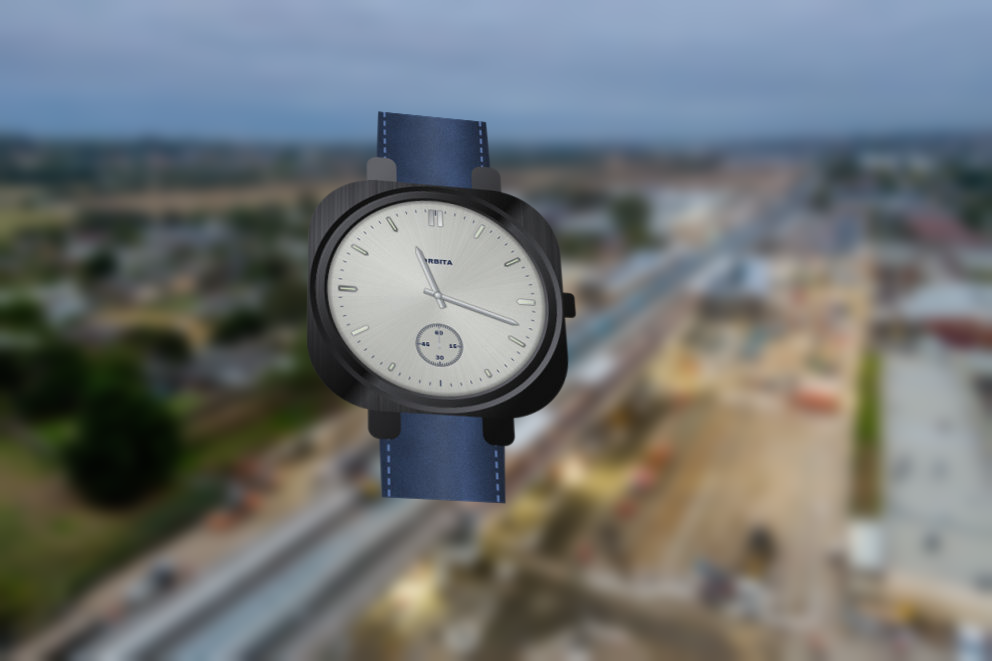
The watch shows 11h18
